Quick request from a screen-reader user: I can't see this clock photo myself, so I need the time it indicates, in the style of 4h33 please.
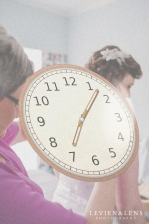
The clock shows 7h07
